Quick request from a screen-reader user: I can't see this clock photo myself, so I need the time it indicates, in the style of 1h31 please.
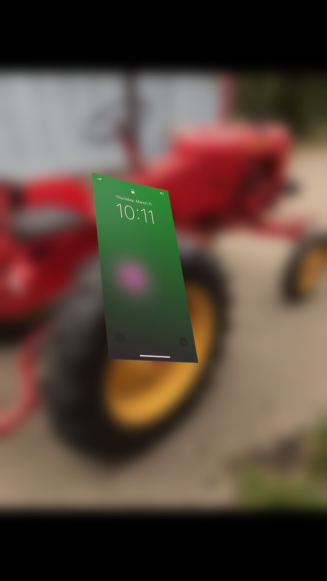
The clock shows 10h11
